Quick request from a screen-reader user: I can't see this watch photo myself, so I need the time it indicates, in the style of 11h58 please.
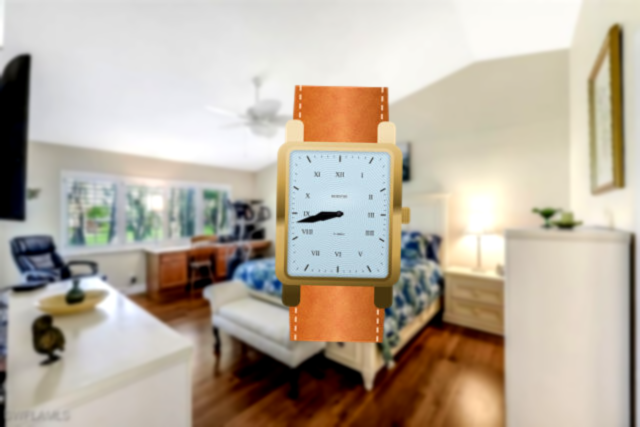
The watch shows 8h43
